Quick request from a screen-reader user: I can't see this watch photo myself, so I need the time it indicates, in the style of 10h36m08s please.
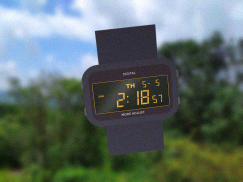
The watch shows 2h18m57s
